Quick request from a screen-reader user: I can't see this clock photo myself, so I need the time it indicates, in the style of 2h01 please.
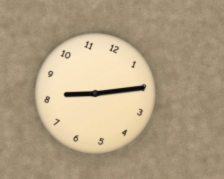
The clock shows 8h10
